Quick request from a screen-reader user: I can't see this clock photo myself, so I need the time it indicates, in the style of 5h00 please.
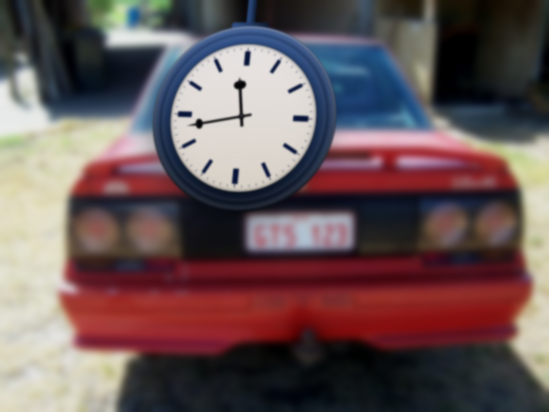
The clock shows 11h43
